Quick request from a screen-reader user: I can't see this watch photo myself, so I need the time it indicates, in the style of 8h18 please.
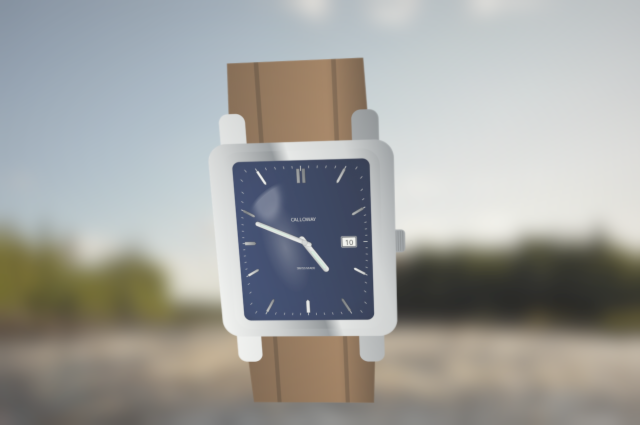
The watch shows 4h49
